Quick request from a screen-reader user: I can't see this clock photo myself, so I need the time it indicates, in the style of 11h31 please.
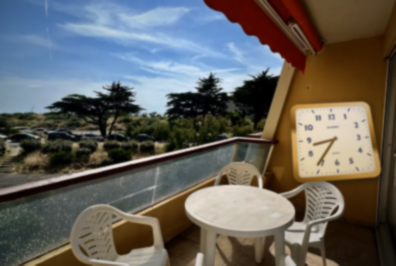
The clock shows 8h36
